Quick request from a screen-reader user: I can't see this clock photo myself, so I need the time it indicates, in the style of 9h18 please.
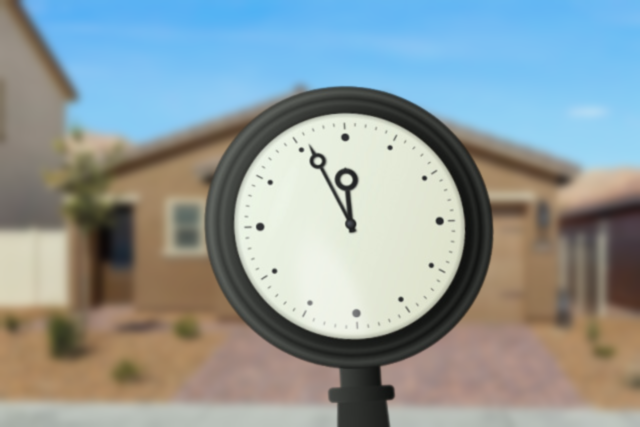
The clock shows 11h56
